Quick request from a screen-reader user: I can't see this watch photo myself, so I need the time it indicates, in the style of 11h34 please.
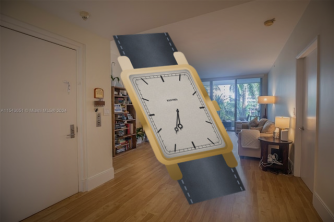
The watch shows 6h35
